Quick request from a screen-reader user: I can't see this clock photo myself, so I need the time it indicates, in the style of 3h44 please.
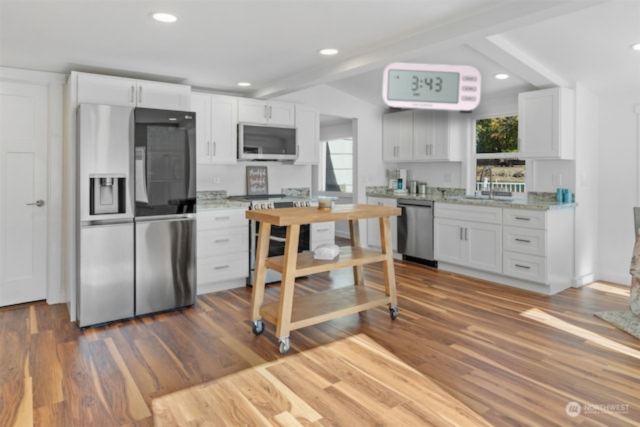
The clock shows 3h43
